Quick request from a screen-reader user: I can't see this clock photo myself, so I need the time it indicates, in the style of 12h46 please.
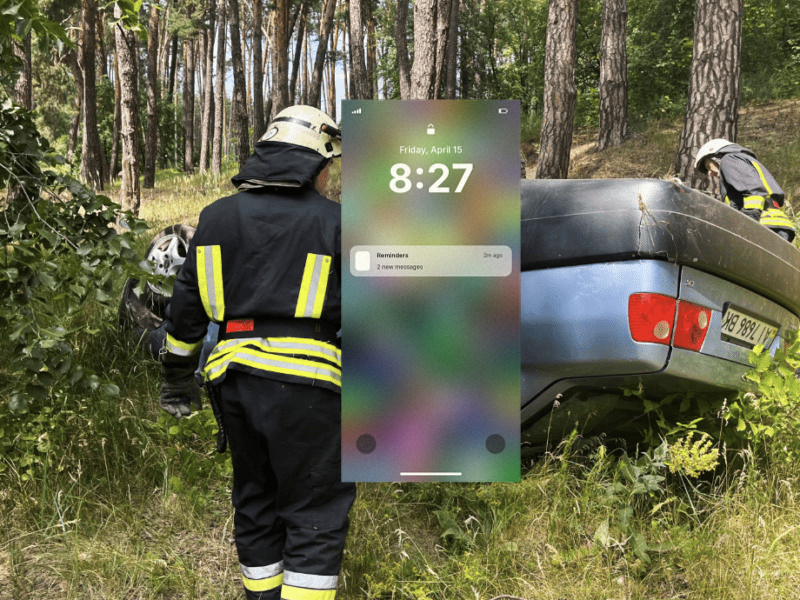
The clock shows 8h27
